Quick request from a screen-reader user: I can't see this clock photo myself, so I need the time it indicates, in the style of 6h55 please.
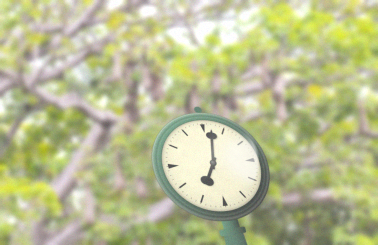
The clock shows 7h02
